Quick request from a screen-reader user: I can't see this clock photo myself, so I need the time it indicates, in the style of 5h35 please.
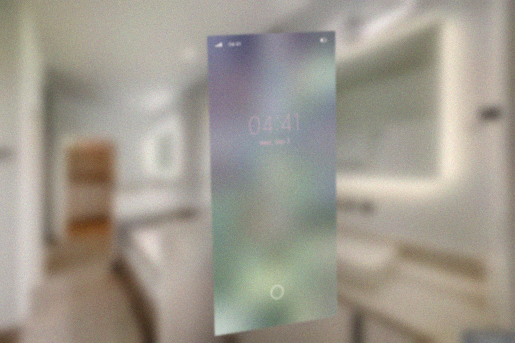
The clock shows 4h41
